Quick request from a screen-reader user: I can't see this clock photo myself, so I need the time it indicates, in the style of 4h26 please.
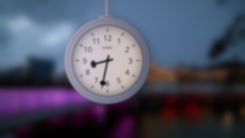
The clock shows 8h32
